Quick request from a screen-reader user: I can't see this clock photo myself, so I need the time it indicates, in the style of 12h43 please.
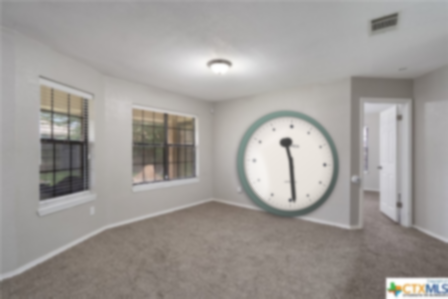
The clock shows 11h29
